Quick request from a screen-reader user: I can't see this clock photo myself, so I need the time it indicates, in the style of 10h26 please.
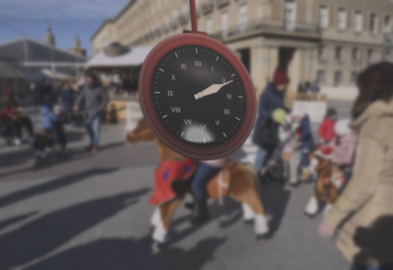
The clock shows 2h11
